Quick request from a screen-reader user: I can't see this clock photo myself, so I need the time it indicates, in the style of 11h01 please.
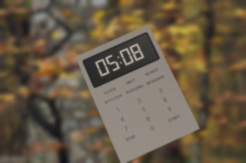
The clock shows 5h08
